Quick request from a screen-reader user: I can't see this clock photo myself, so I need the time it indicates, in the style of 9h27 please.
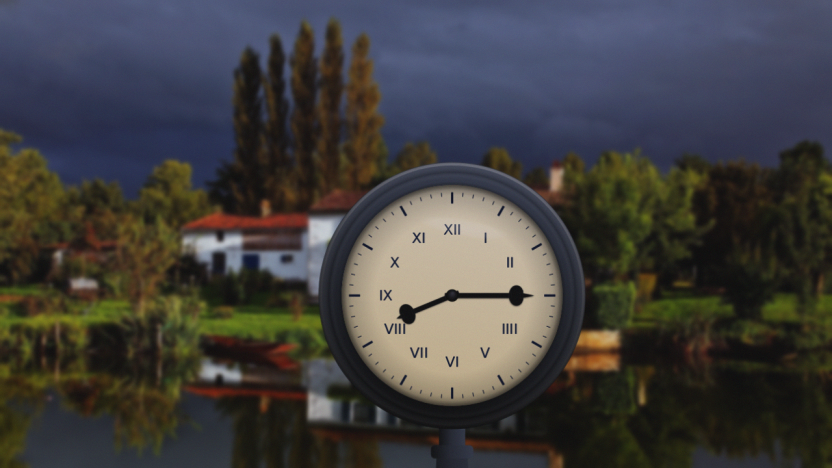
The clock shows 8h15
